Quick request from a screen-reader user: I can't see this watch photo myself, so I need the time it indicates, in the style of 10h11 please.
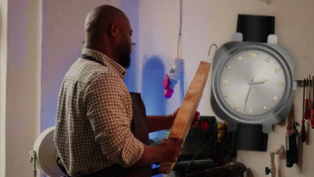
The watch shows 2h32
